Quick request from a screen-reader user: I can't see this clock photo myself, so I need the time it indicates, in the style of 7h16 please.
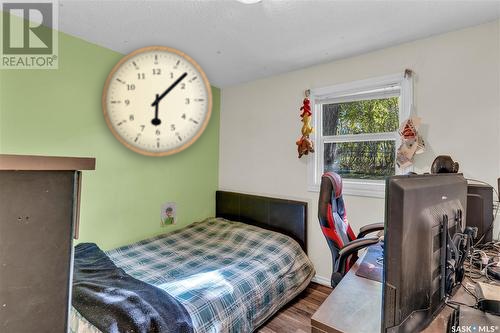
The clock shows 6h08
